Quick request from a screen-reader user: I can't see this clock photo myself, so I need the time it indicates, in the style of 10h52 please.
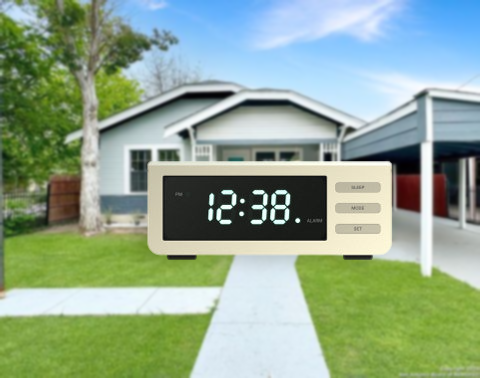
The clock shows 12h38
